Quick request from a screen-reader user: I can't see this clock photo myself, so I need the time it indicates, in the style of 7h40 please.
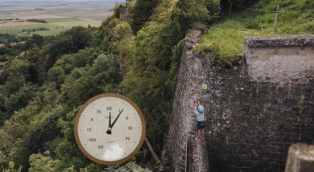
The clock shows 12h06
